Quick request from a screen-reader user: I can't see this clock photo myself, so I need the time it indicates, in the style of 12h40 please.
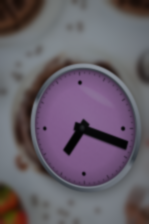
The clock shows 7h18
